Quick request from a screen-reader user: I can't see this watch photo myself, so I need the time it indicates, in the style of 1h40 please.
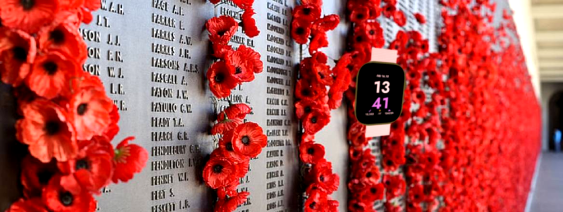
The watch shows 13h41
